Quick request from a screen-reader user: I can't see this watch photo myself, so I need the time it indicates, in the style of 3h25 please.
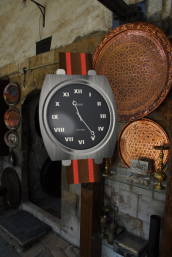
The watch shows 11h24
